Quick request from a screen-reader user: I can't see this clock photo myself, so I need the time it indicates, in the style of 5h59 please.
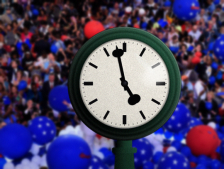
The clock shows 4h58
